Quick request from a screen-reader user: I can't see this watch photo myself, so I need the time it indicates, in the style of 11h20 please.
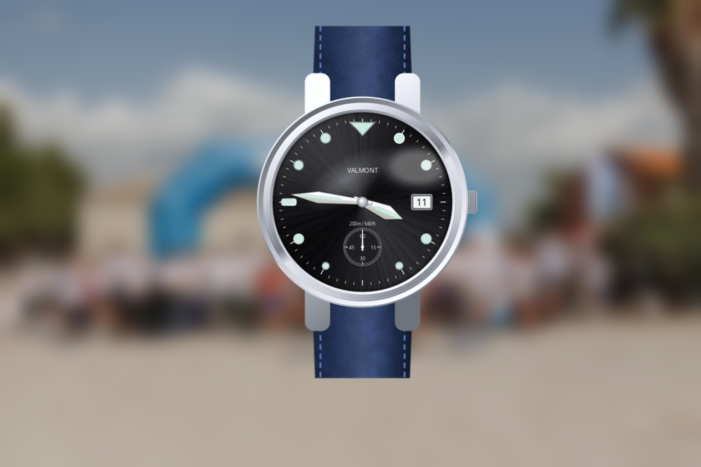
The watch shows 3h46
